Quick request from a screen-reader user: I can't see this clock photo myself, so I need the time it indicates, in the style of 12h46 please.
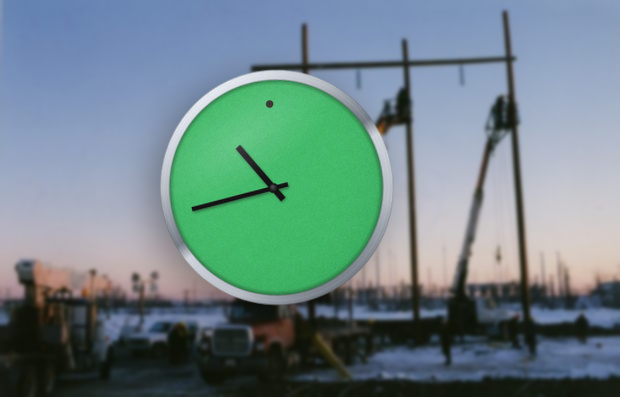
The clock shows 10h43
